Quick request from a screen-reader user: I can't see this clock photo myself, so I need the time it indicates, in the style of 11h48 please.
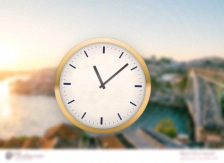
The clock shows 11h08
